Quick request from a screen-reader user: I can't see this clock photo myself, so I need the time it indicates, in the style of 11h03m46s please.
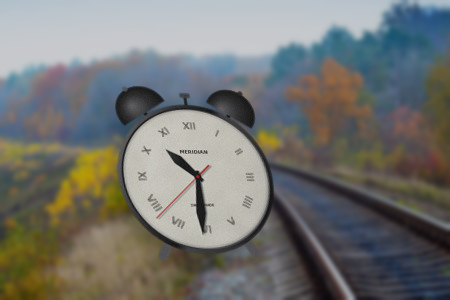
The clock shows 10h30m38s
